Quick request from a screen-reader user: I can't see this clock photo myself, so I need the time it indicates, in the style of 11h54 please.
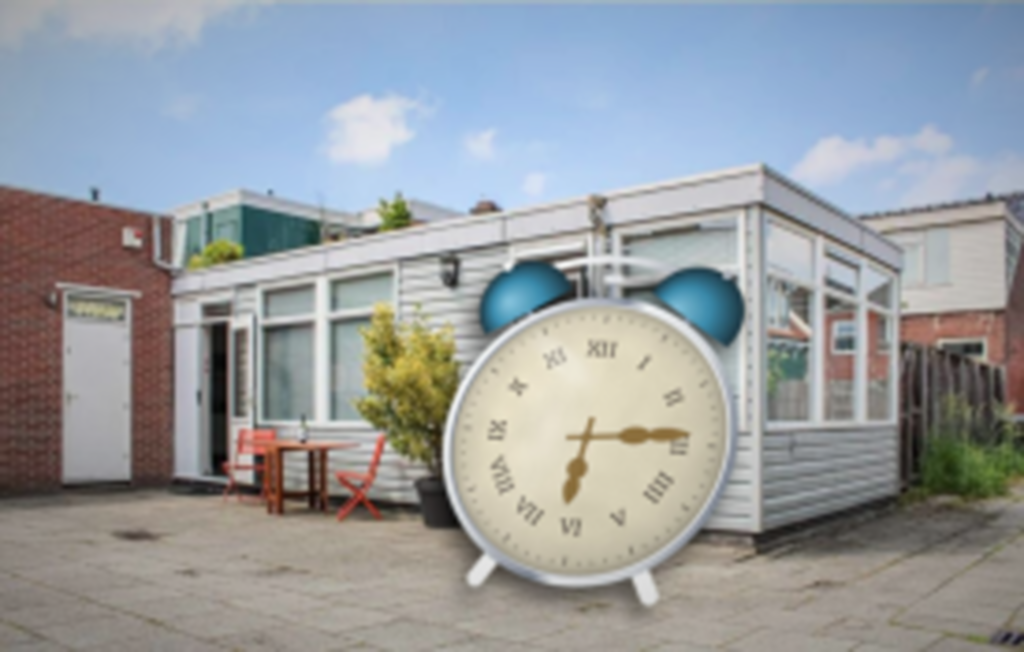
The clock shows 6h14
